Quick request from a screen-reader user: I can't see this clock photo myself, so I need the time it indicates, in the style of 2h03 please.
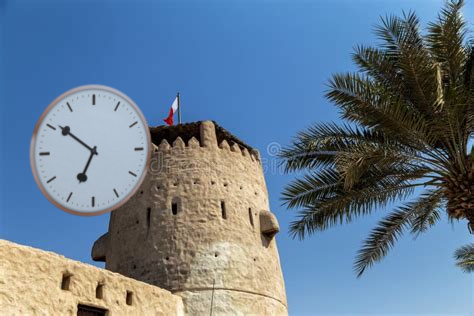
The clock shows 6h51
